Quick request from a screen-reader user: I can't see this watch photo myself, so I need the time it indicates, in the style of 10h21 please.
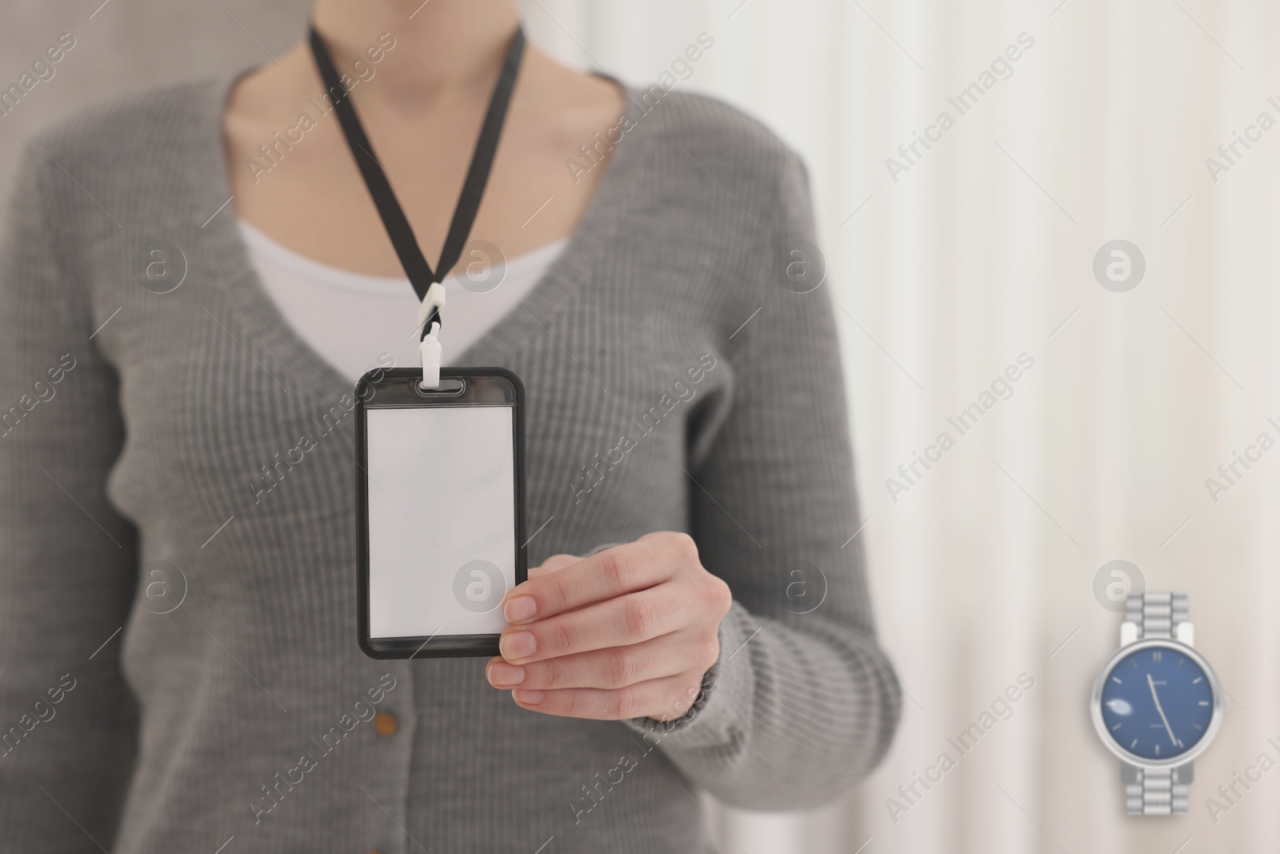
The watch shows 11h26
